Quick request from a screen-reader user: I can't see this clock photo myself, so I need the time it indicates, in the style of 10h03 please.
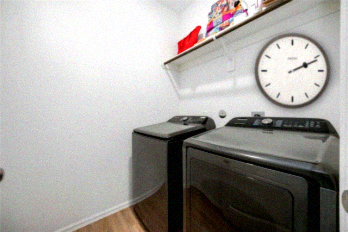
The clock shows 2h11
